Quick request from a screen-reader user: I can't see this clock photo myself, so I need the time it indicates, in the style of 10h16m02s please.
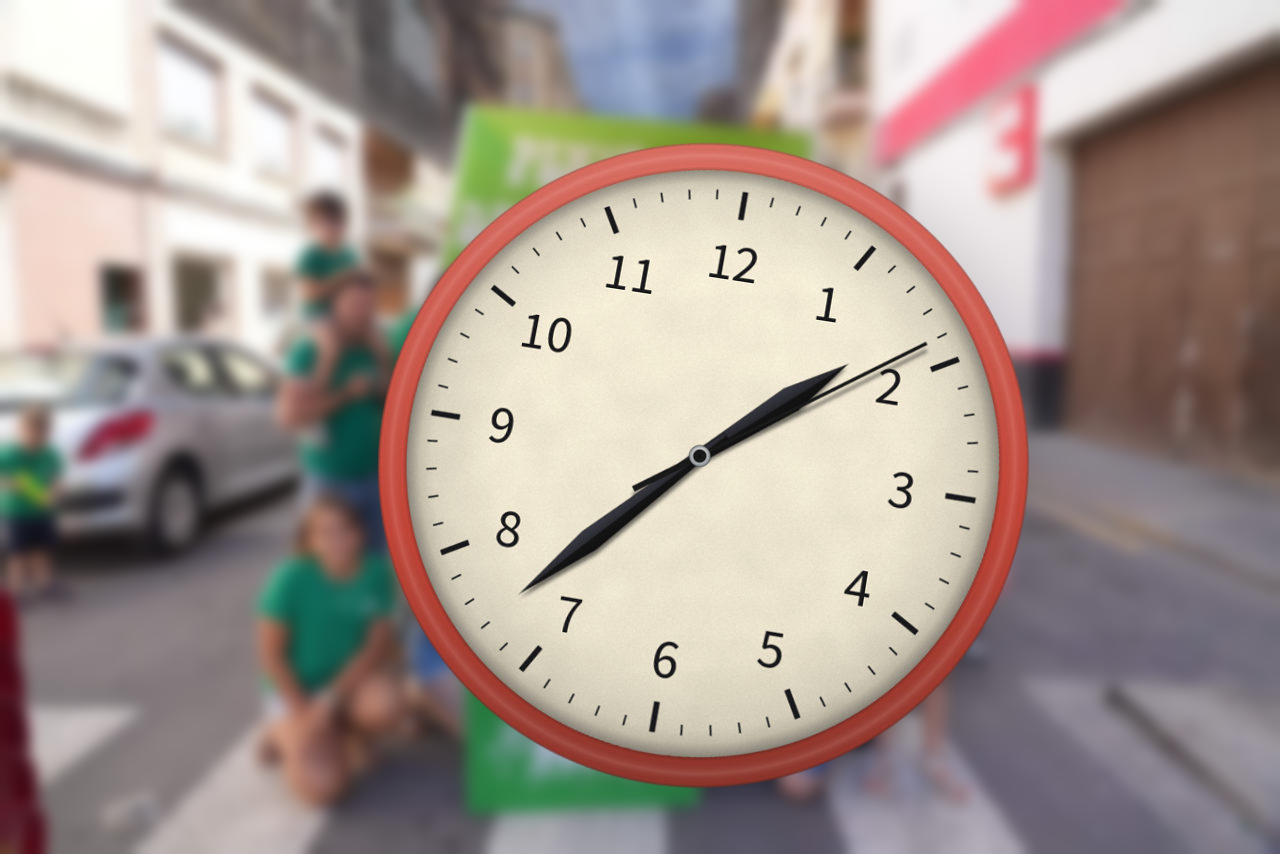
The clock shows 1h37m09s
